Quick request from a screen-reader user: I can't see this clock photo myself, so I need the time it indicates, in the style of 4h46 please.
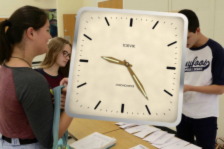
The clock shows 9h24
